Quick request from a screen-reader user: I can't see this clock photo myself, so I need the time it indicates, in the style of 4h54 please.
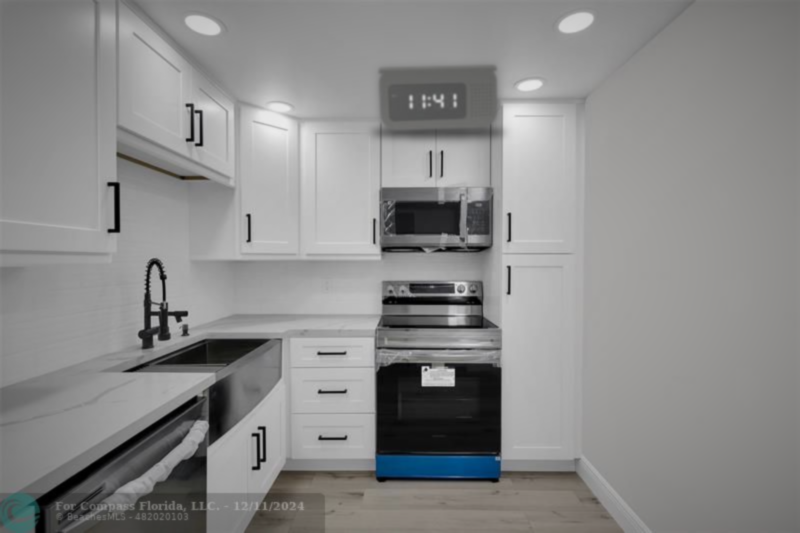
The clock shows 11h41
